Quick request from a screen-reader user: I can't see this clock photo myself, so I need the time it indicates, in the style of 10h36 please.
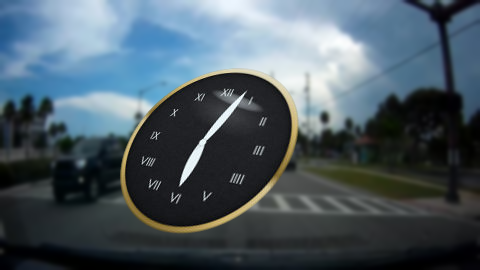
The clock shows 6h03
